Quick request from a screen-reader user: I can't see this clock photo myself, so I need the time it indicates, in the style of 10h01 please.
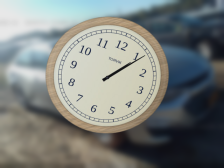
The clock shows 1h06
